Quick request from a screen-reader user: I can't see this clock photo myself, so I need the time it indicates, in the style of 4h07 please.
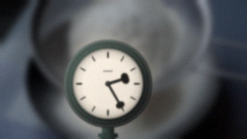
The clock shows 2h25
